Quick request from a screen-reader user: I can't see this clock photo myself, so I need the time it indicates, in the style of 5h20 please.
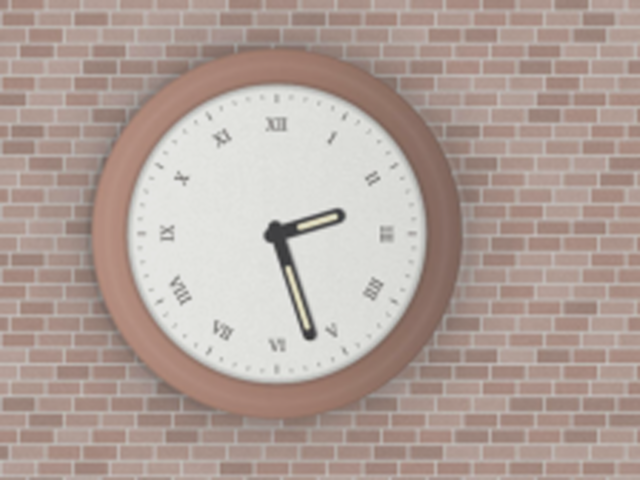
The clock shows 2h27
